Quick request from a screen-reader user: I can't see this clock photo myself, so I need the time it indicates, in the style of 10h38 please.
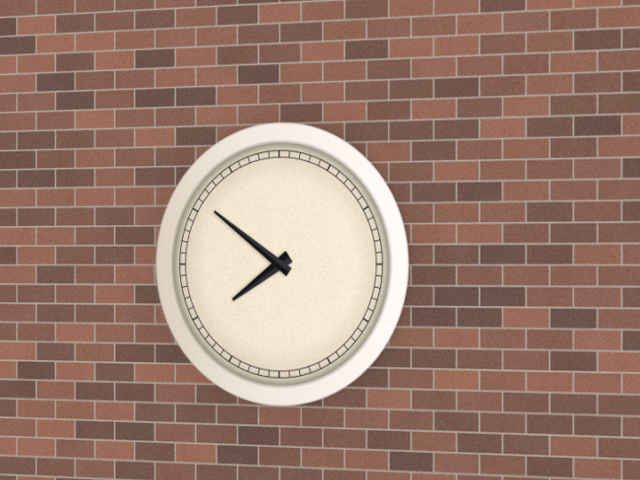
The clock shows 7h51
